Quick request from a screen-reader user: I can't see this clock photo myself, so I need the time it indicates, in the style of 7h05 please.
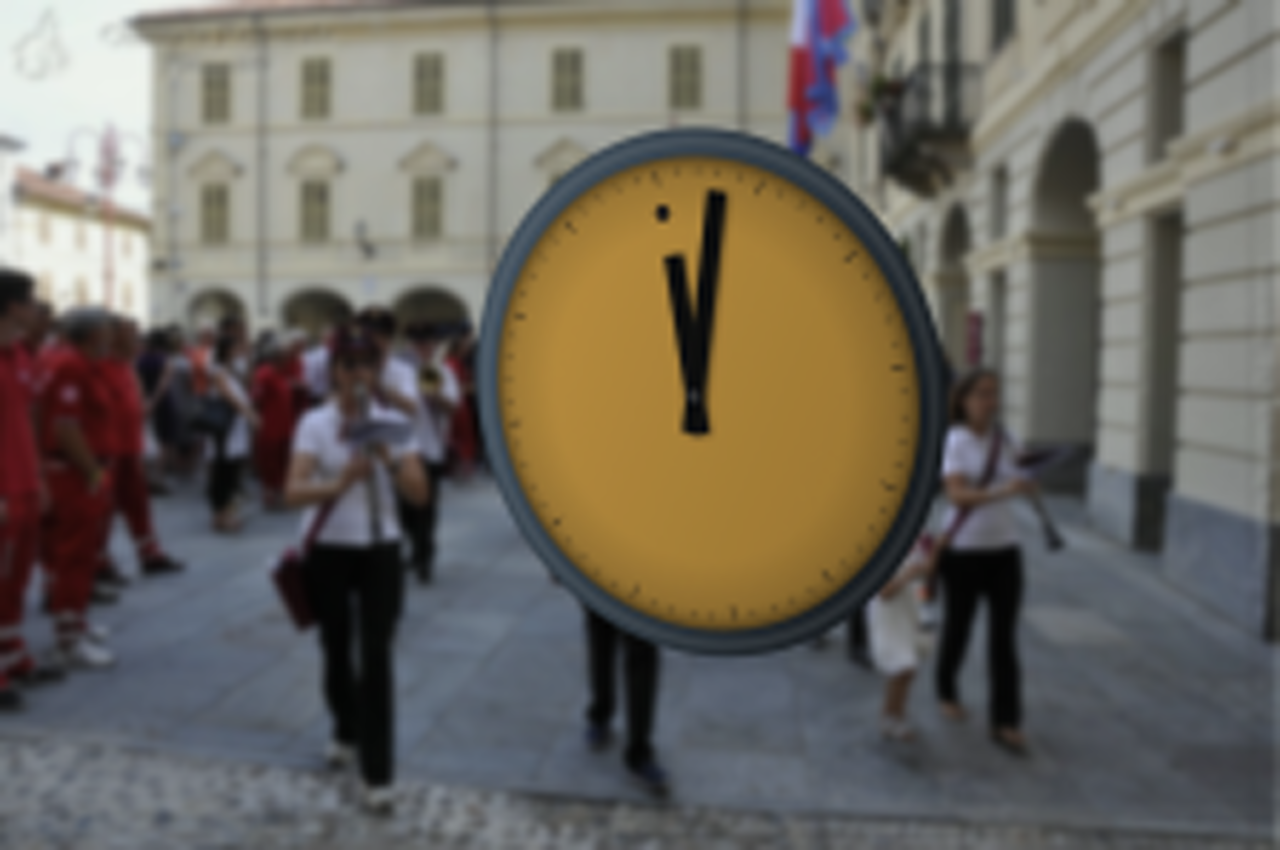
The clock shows 12h03
